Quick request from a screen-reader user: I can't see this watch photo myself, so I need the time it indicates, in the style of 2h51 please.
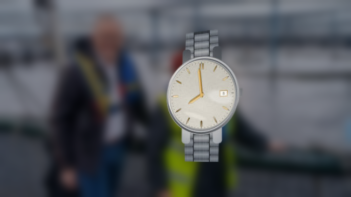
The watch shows 7h59
